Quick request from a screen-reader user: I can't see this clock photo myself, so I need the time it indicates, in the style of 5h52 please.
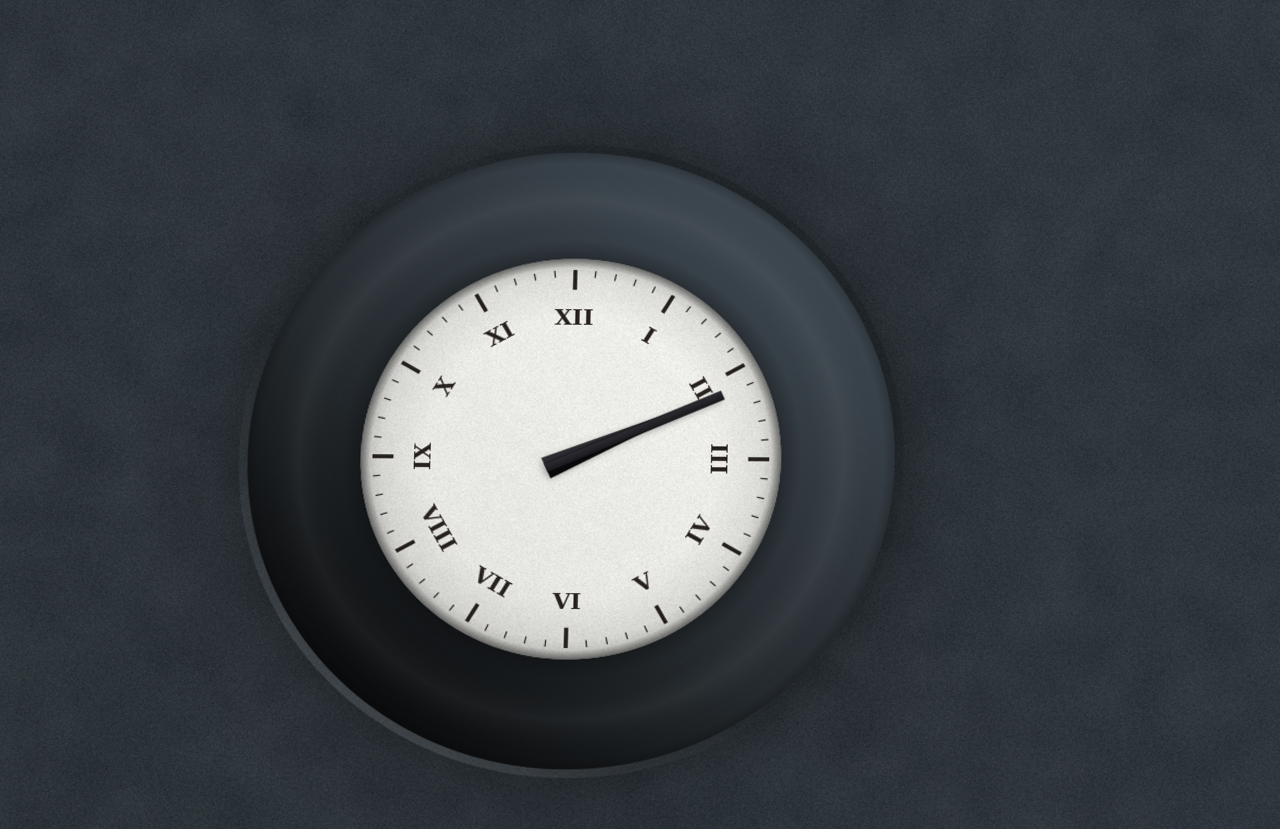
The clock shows 2h11
